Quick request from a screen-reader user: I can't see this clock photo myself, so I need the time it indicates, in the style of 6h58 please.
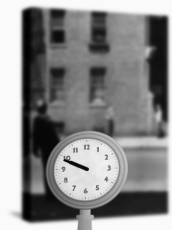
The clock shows 9h49
